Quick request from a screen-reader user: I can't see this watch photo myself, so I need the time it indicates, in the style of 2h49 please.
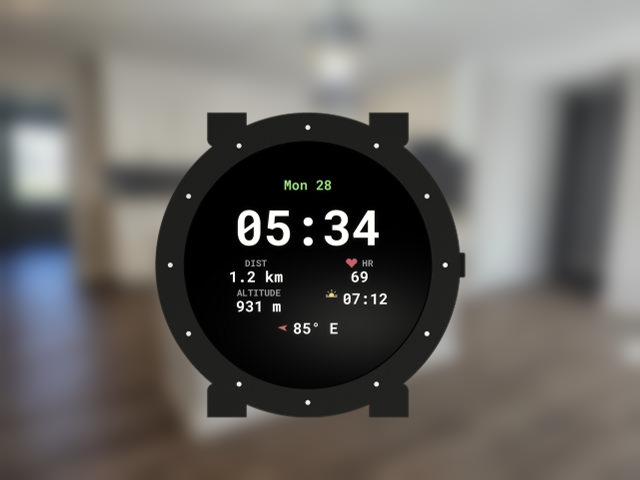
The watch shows 5h34
